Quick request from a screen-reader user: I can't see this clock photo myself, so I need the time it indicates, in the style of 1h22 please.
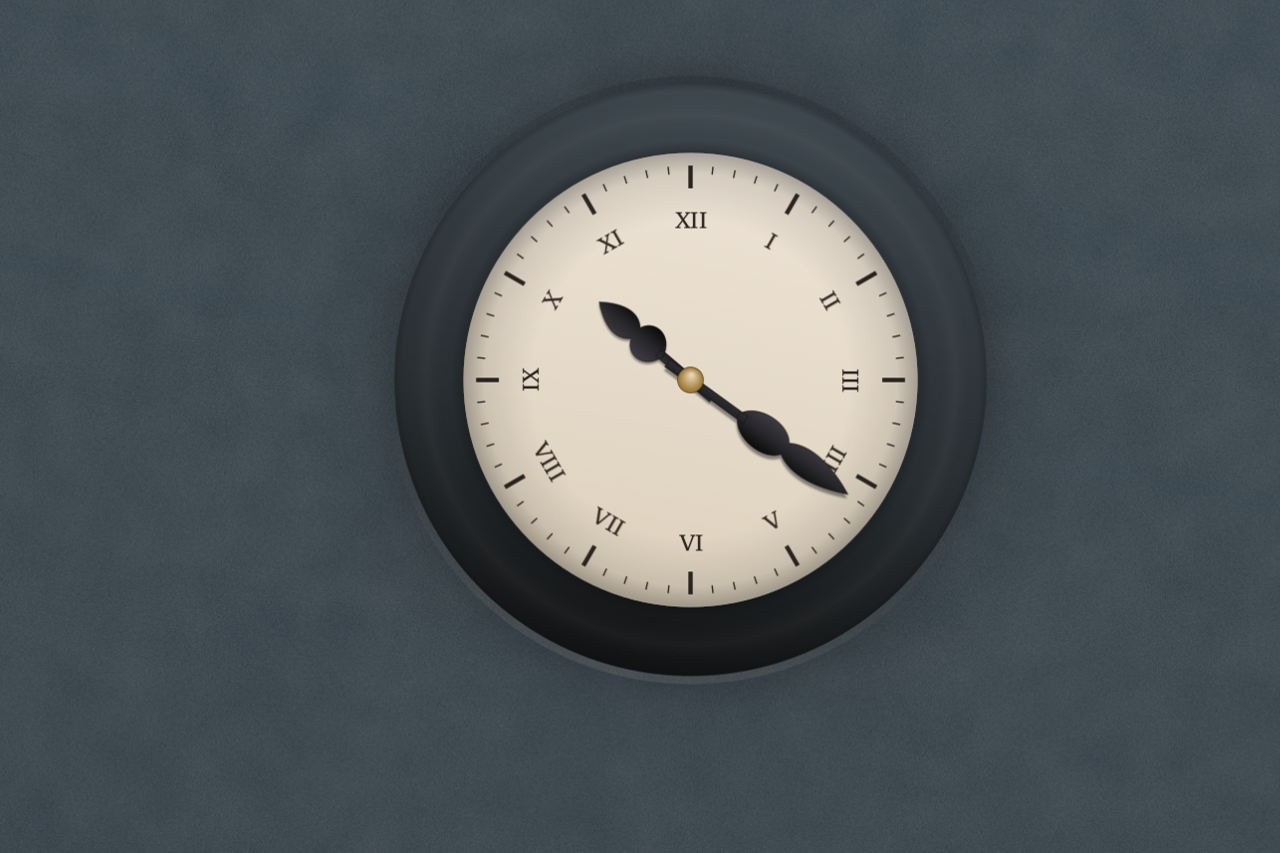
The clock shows 10h21
